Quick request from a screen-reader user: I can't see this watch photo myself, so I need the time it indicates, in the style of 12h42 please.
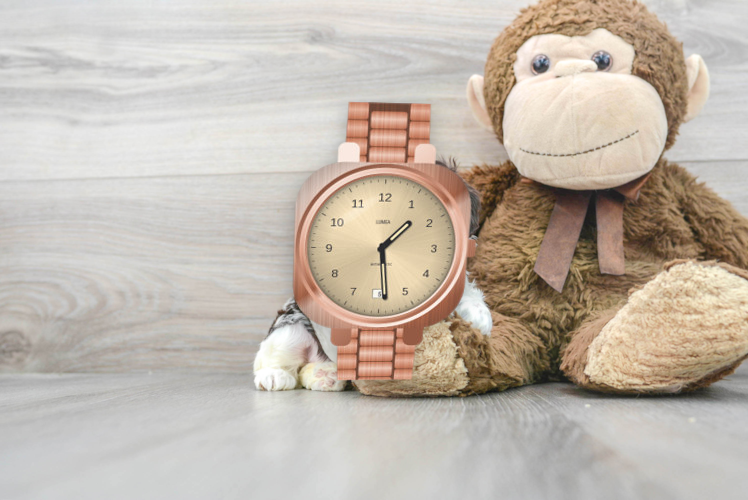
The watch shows 1h29
